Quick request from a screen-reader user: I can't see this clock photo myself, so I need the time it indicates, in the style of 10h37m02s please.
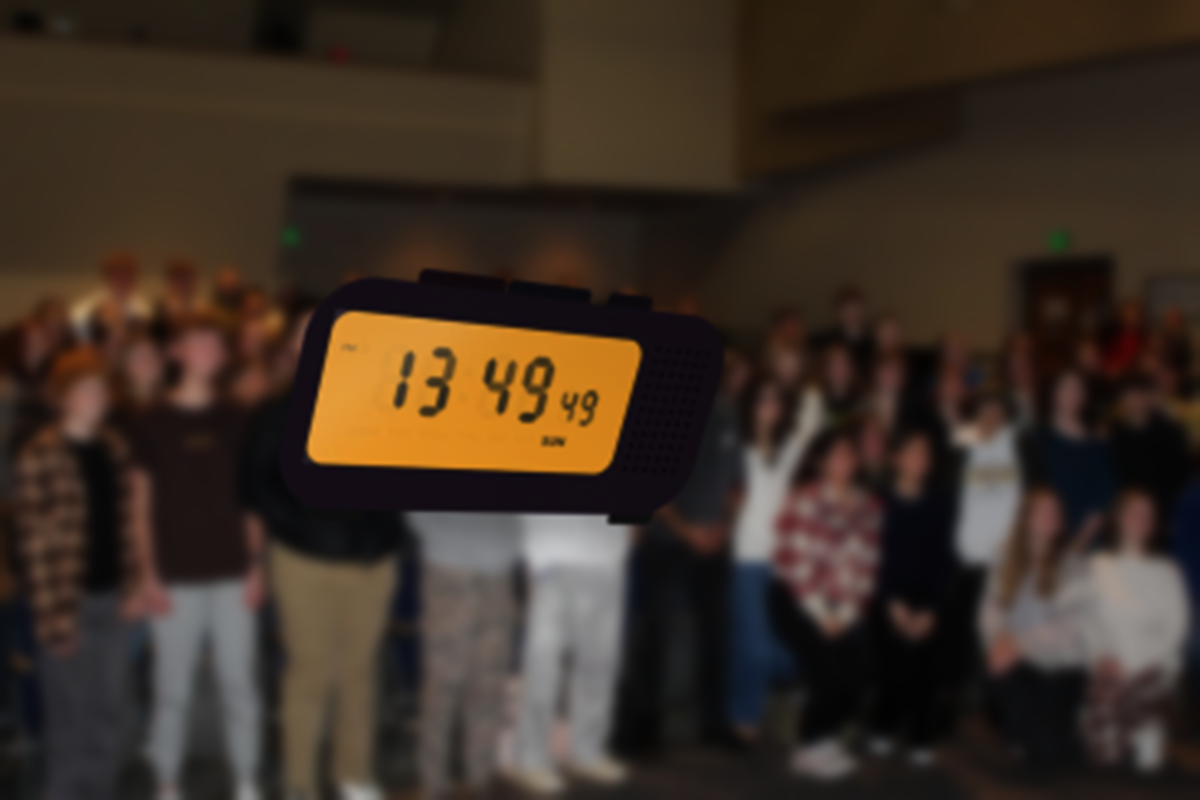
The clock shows 13h49m49s
